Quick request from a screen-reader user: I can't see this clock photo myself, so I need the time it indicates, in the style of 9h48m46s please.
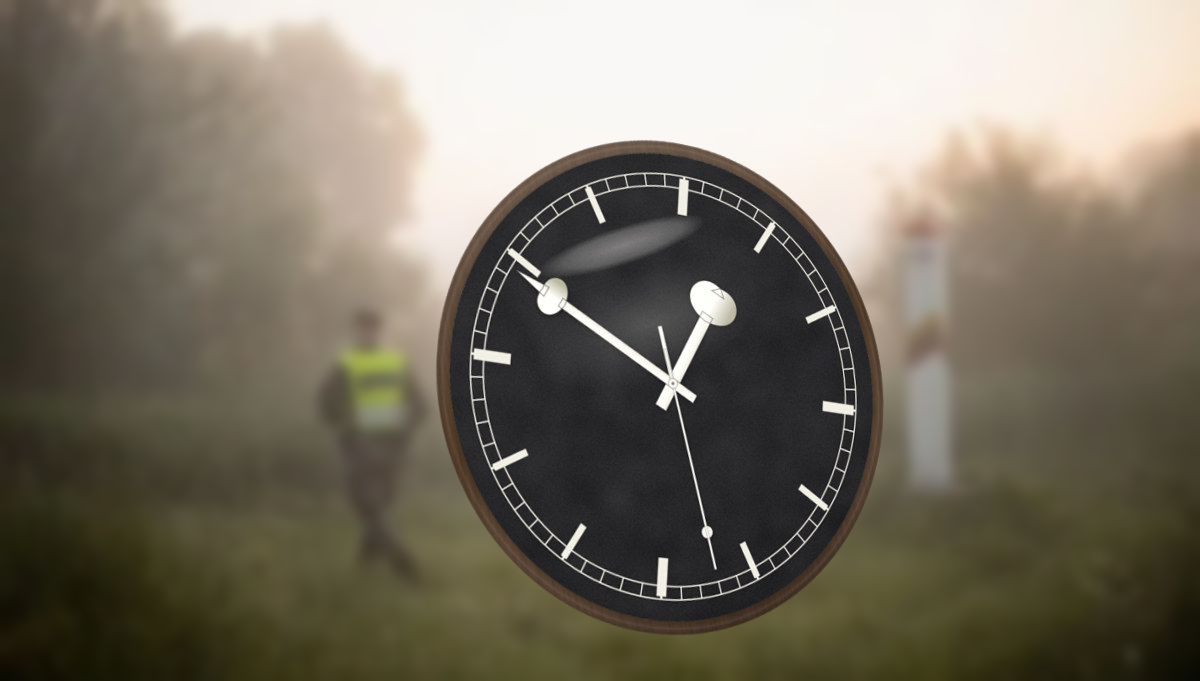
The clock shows 12h49m27s
